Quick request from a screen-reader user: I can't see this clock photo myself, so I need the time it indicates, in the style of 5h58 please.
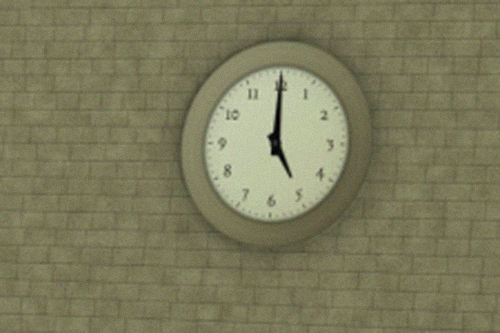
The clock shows 5h00
